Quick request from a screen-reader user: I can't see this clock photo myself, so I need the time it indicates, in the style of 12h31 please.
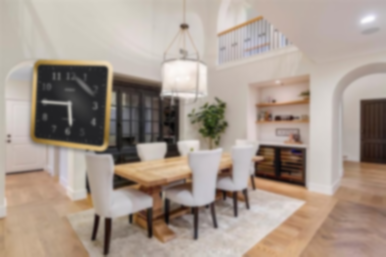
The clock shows 5h45
